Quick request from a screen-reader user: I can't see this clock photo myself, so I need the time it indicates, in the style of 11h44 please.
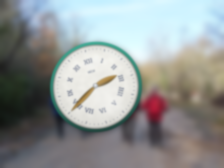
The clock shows 2h40
